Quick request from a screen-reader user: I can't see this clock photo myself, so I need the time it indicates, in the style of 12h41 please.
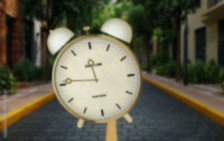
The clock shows 11h46
